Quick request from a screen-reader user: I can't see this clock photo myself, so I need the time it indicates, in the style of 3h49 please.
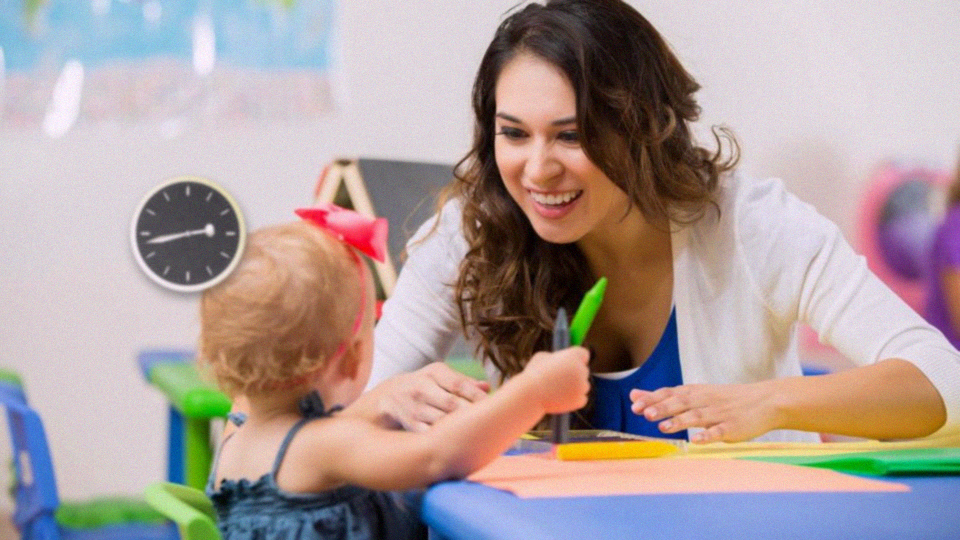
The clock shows 2h43
